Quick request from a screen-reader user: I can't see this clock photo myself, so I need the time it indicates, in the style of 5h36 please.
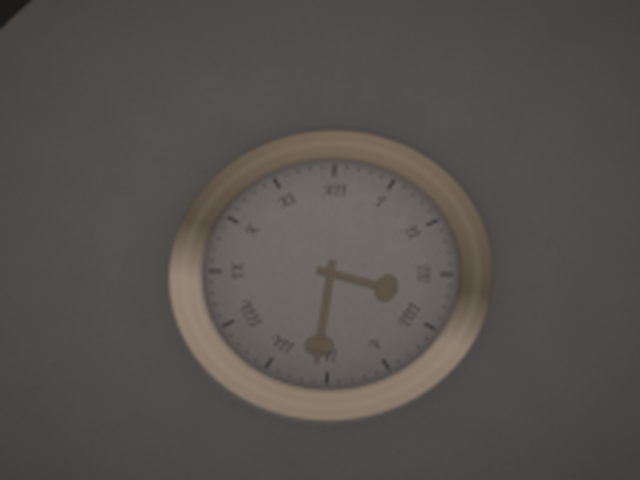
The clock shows 3h31
